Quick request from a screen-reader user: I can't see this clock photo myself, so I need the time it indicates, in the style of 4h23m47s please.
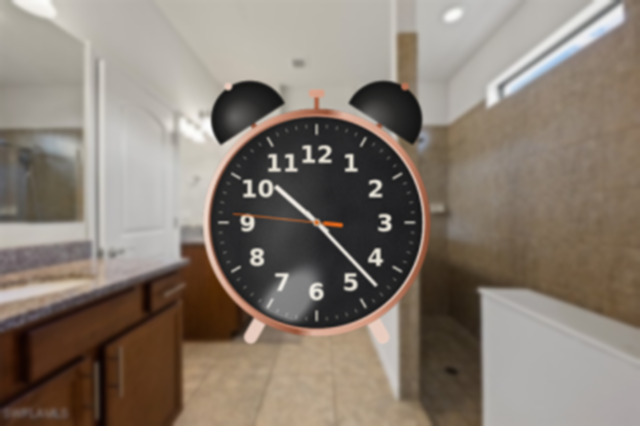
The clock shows 10h22m46s
